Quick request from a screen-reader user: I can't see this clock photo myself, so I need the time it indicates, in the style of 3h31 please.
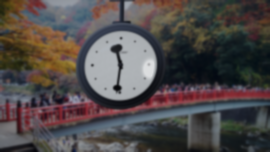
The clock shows 11h31
